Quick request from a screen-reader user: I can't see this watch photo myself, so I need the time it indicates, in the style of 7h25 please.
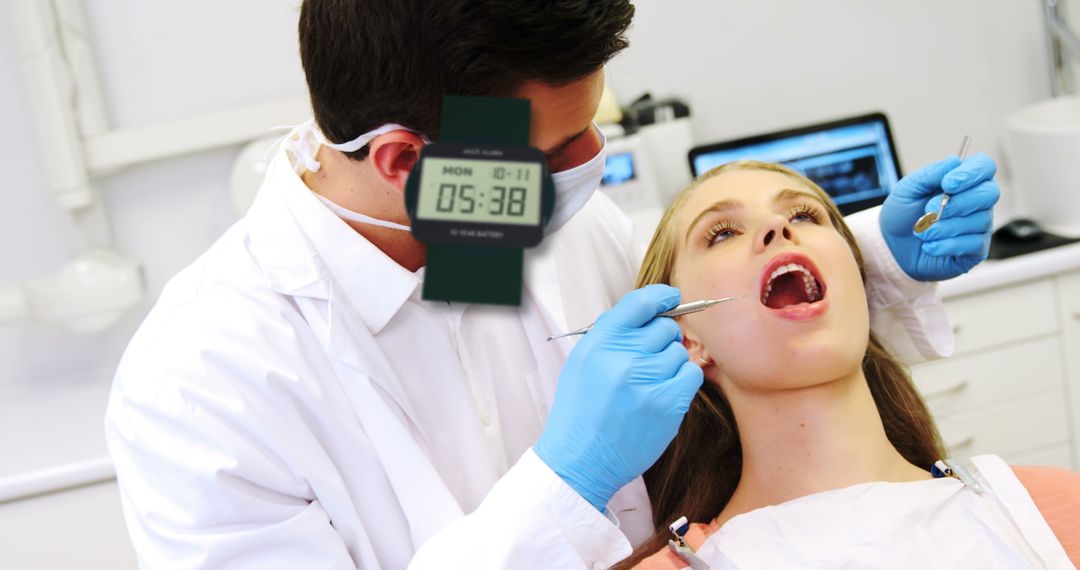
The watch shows 5h38
